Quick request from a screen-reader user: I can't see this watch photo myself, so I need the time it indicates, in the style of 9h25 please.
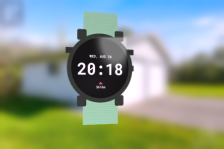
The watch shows 20h18
